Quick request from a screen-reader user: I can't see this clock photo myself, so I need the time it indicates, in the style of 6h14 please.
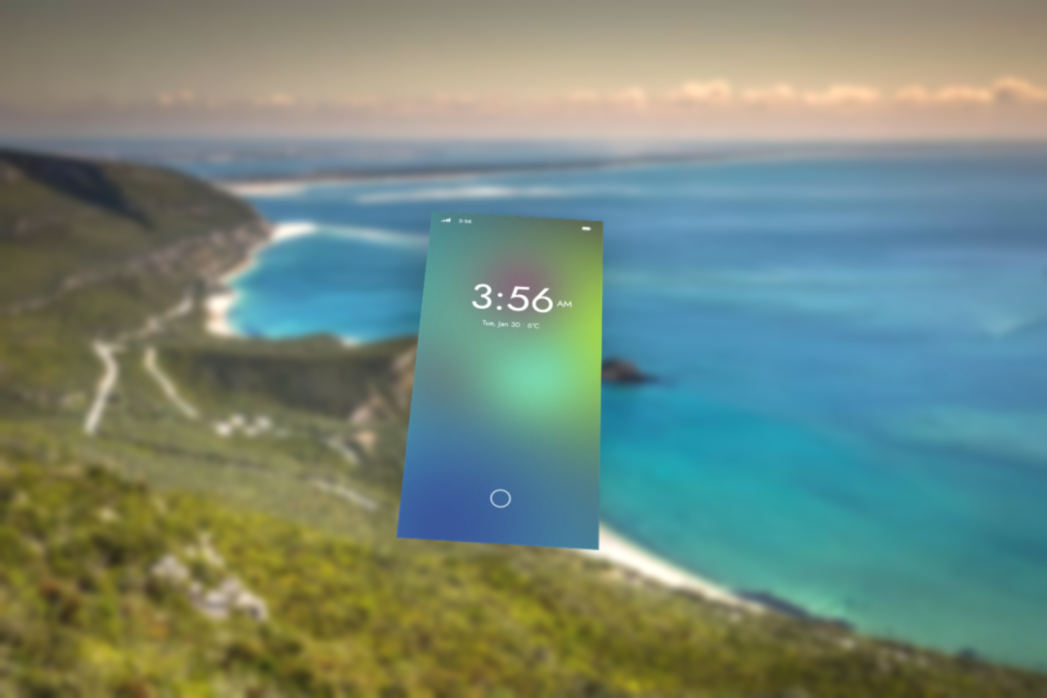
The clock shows 3h56
